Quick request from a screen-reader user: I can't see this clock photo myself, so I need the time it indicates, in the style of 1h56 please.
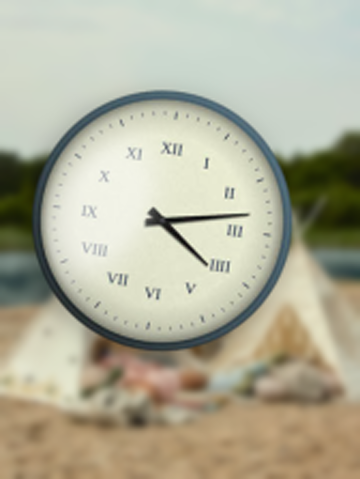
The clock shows 4h13
